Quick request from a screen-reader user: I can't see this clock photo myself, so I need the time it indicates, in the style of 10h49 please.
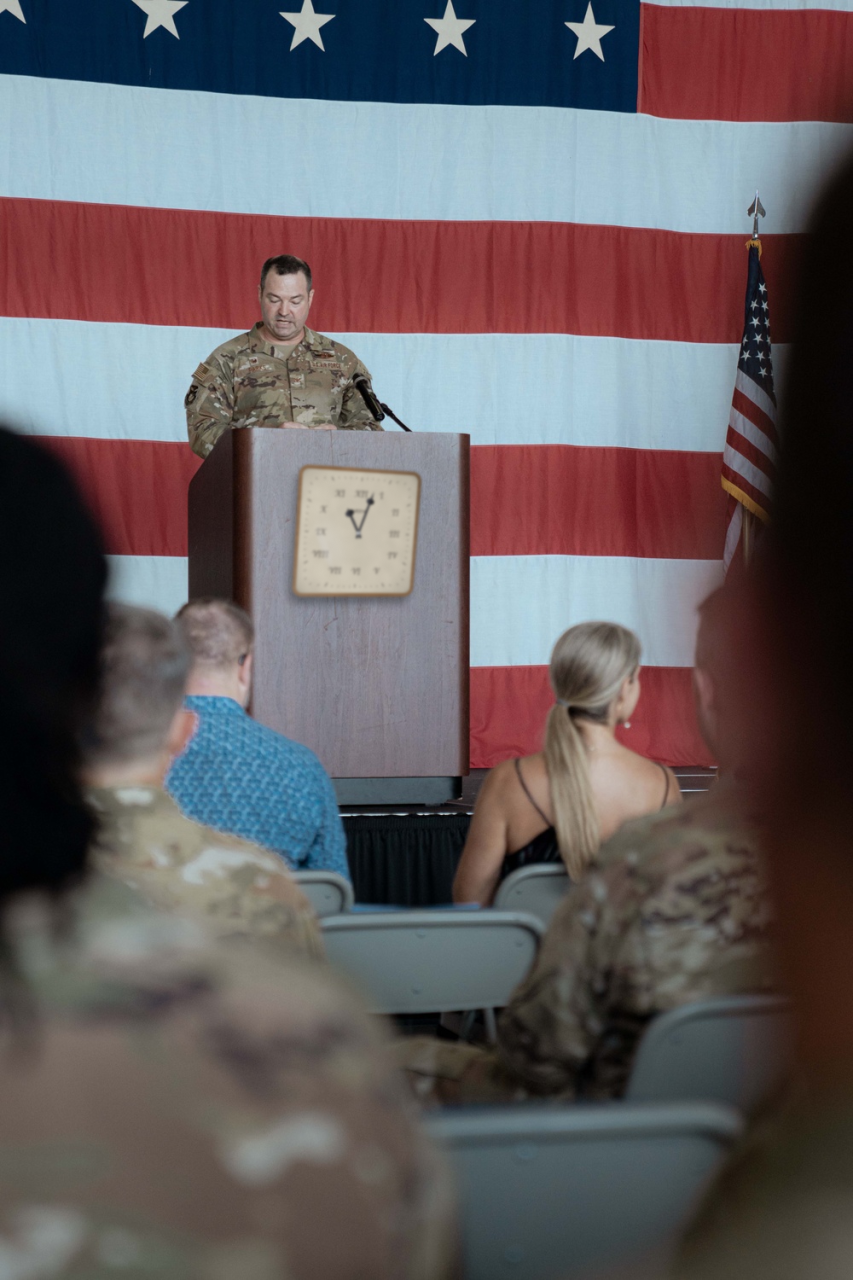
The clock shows 11h03
